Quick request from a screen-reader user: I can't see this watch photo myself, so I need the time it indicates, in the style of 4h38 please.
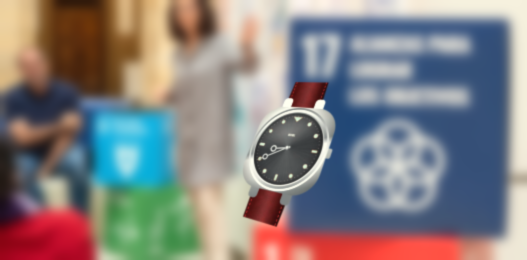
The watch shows 8h40
